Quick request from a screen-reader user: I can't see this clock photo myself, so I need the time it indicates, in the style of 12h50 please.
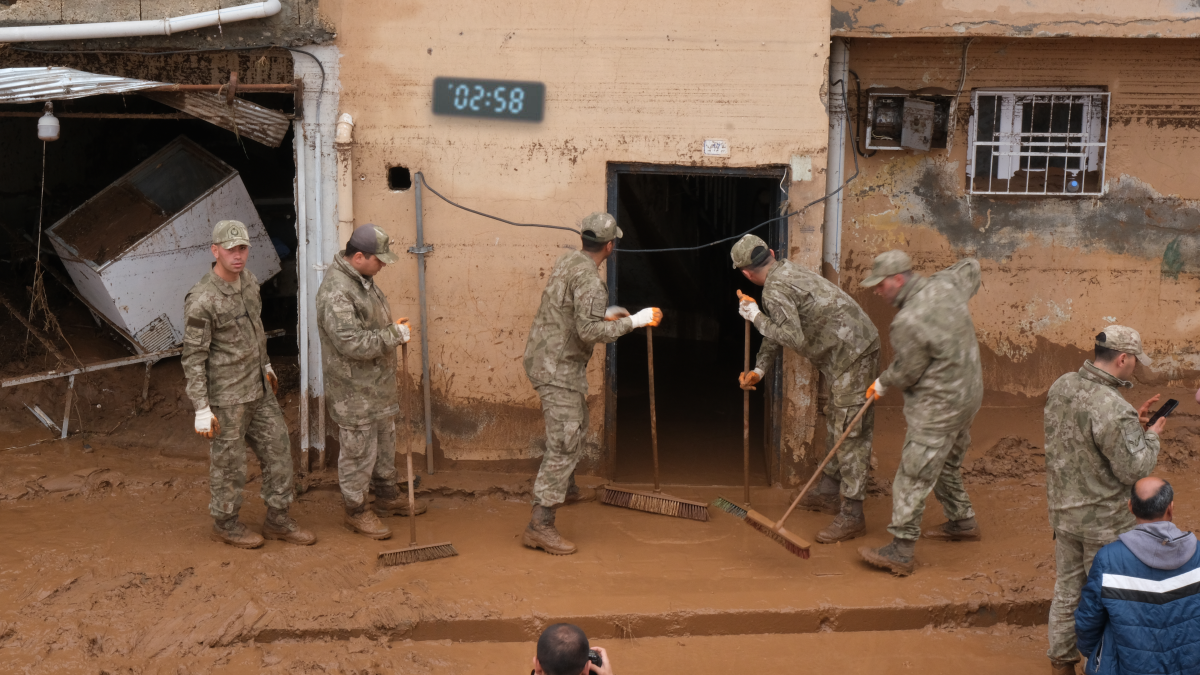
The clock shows 2h58
